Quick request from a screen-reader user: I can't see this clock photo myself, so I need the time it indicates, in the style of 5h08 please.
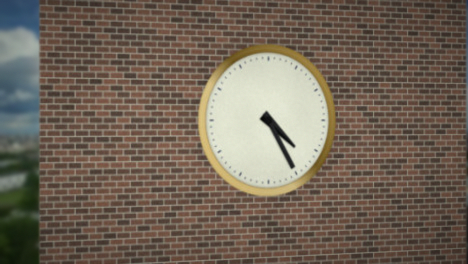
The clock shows 4h25
